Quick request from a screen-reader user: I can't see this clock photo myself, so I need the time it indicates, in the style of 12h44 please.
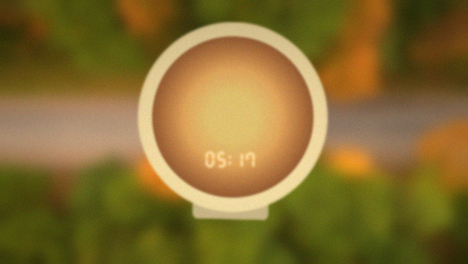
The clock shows 5h17
